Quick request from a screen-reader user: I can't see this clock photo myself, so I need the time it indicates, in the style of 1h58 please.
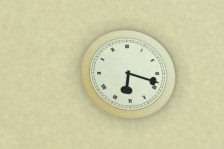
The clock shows 6h18
